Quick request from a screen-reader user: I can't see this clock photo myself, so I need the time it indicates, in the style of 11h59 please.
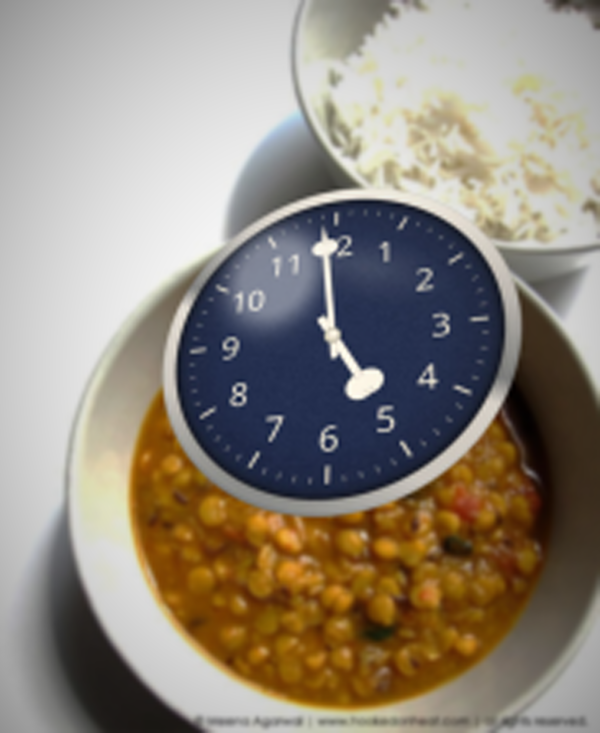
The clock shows 4h59
